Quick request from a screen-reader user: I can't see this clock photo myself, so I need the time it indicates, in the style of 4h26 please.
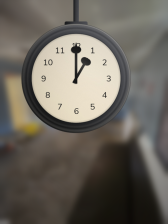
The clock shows 1h00
